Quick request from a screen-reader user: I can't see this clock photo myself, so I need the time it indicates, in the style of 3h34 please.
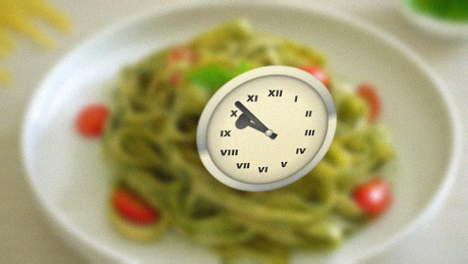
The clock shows 9h52
